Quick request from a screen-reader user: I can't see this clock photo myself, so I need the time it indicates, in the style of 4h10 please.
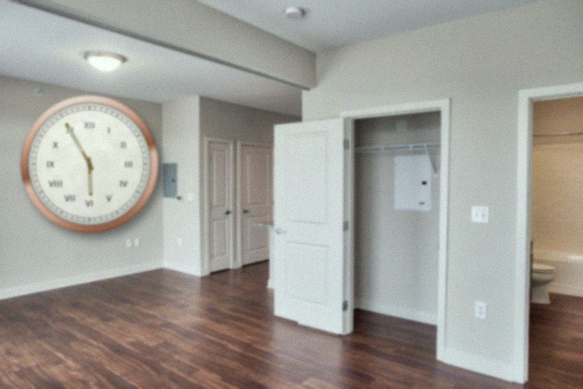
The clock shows 5h55
